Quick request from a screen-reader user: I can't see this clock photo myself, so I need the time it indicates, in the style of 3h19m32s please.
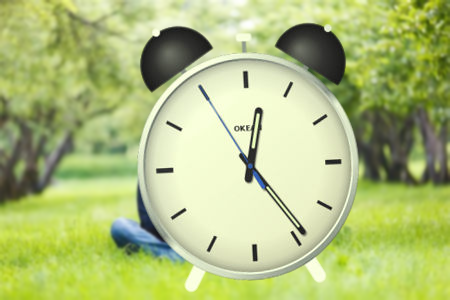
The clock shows 12h23m55s
